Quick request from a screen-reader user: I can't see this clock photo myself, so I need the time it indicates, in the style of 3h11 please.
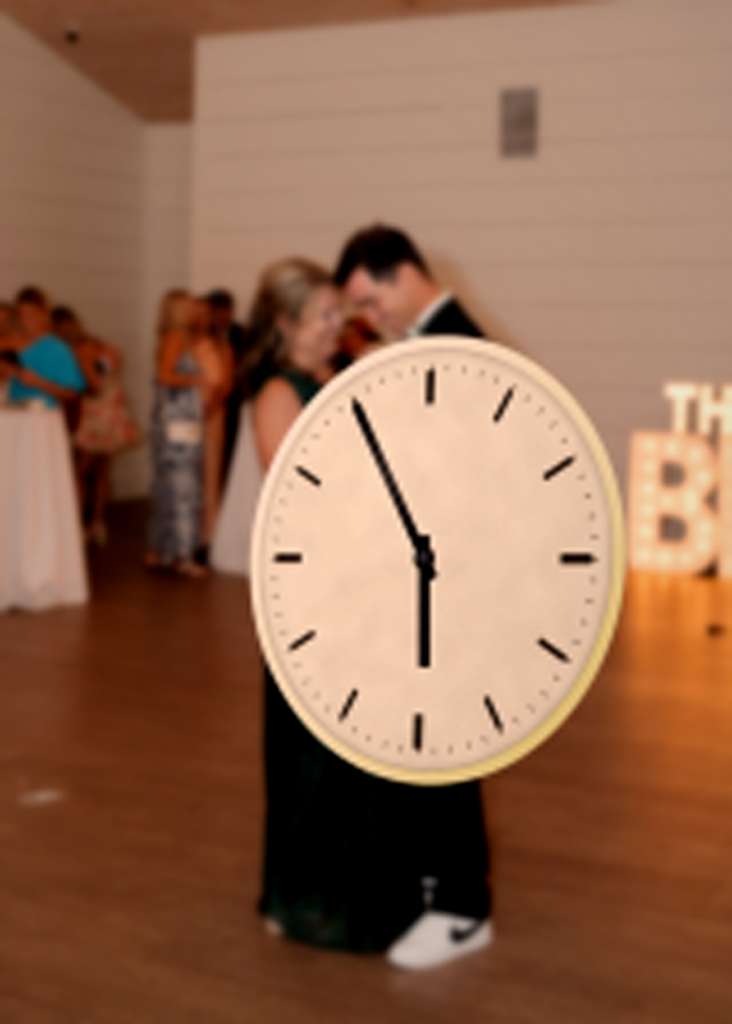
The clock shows 5h55
